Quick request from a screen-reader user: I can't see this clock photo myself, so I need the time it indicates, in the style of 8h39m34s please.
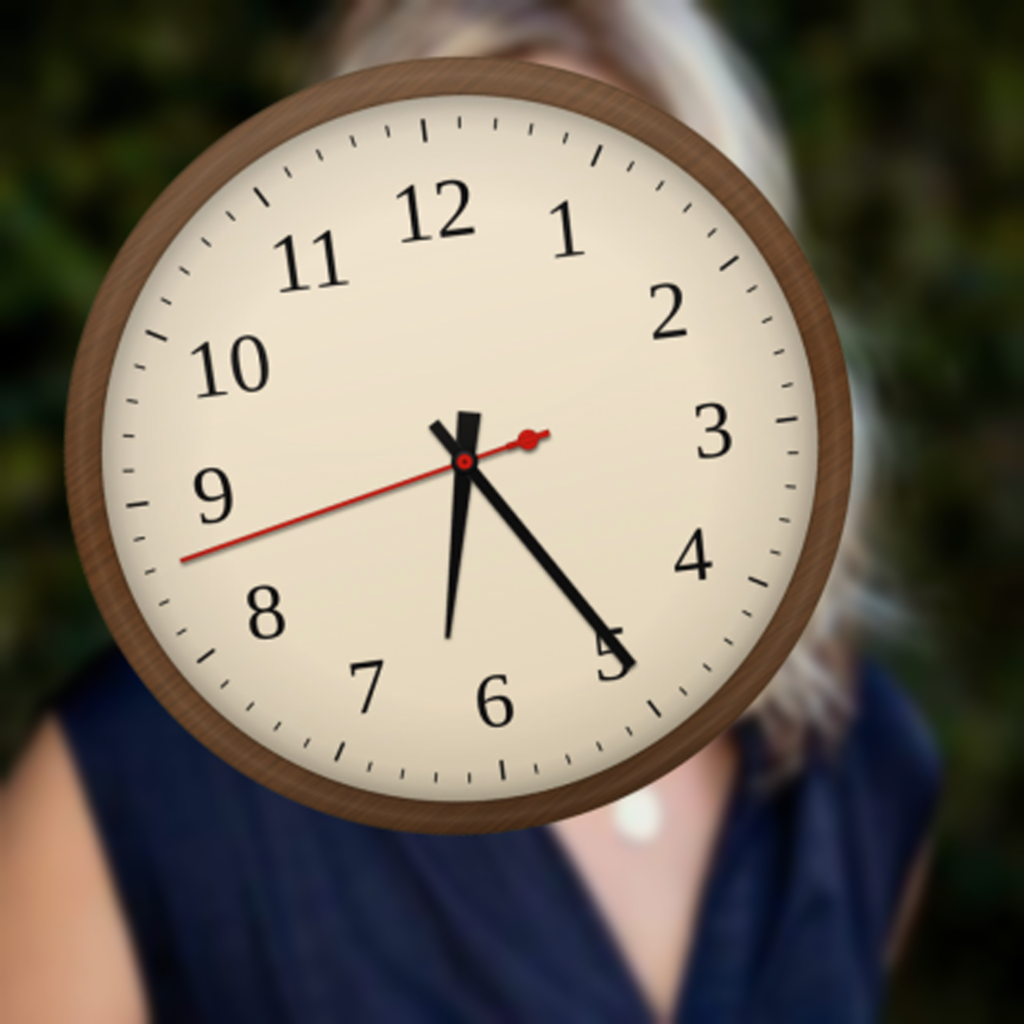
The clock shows 6h24m43s
